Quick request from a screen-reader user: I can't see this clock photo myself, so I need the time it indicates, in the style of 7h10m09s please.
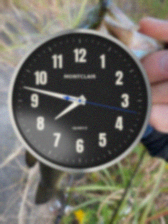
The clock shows 7h47m17s
